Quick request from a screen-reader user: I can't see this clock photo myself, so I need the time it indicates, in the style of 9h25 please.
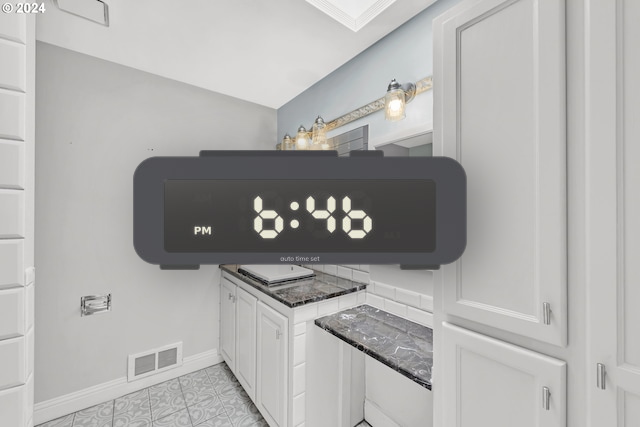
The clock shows 6h46
